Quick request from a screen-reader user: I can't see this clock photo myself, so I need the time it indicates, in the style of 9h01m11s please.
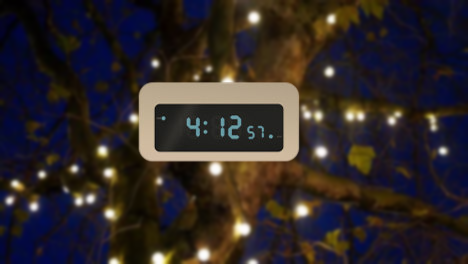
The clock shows 4h12m57s
